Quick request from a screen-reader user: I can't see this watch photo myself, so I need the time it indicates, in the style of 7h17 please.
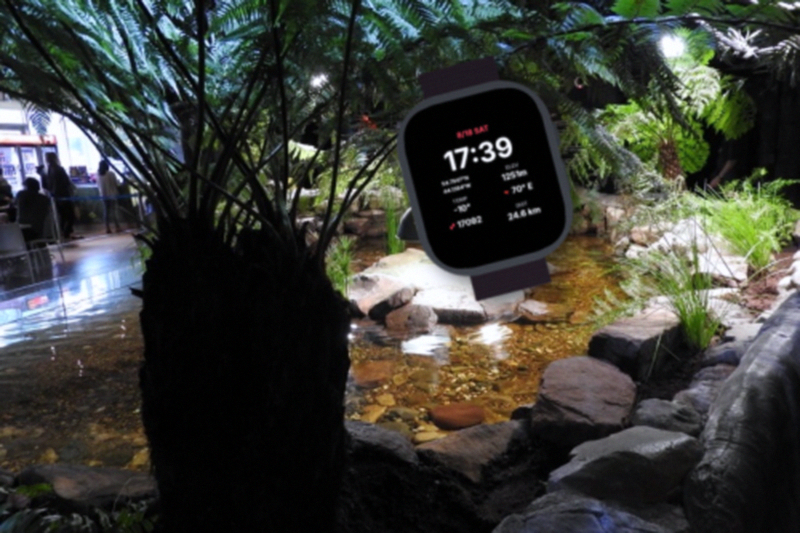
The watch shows 17h39
